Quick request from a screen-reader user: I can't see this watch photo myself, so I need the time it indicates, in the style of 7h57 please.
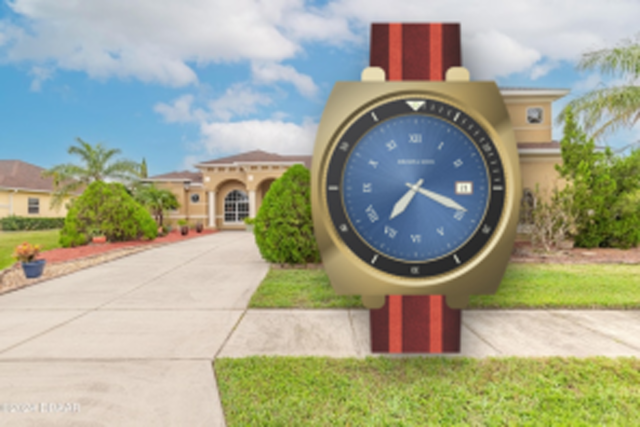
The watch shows 7h19
